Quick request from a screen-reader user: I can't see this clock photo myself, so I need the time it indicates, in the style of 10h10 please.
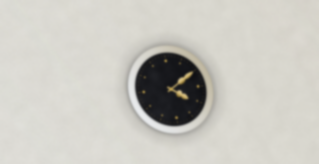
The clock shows 4h10
